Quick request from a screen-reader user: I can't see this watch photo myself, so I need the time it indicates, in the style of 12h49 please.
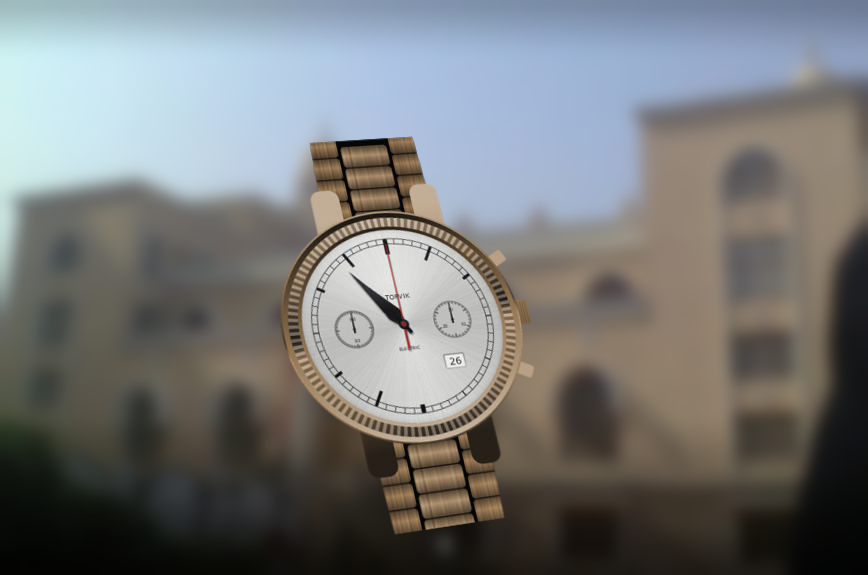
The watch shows 10h54
